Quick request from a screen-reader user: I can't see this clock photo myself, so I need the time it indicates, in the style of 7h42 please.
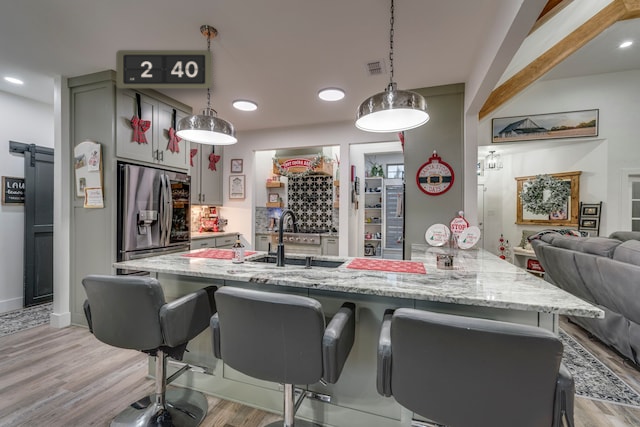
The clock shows 2h40
